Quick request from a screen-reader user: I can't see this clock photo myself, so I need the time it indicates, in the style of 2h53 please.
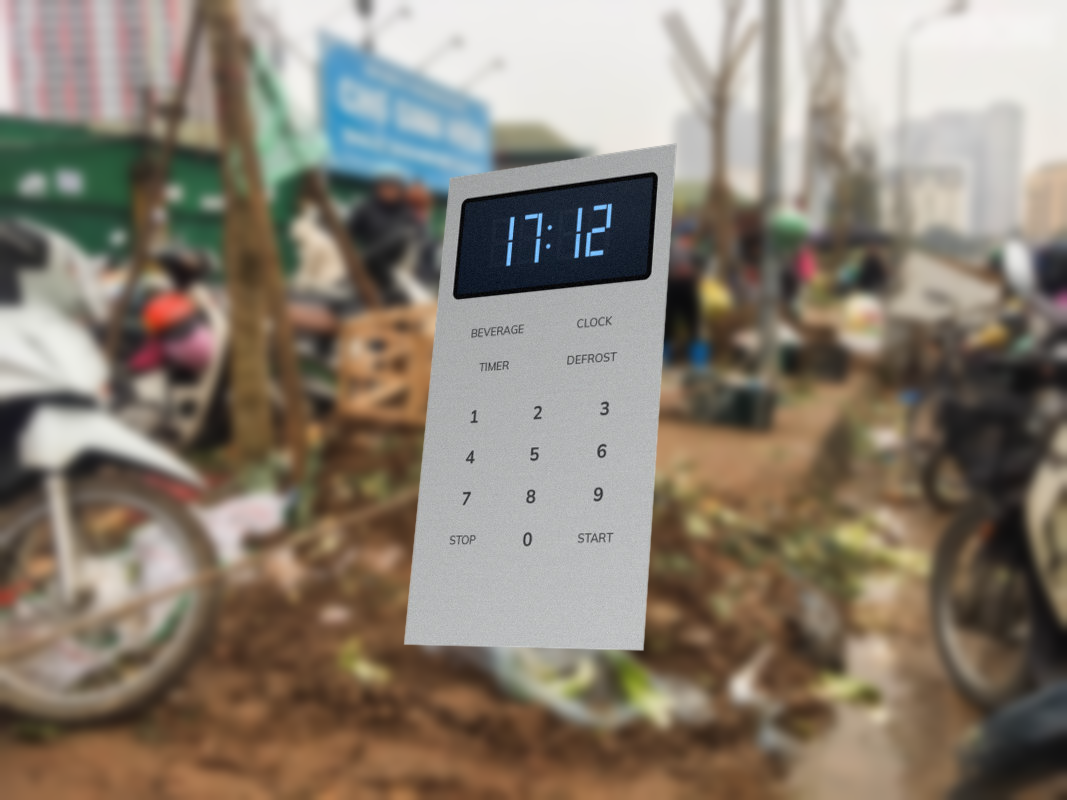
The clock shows 17h12
